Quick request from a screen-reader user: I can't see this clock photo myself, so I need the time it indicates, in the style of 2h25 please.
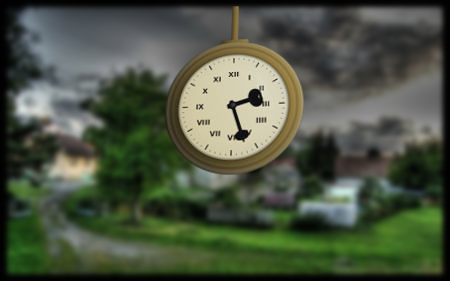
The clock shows 2h27
